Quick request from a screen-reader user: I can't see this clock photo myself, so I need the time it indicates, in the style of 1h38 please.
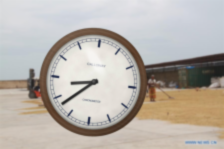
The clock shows 8h38
